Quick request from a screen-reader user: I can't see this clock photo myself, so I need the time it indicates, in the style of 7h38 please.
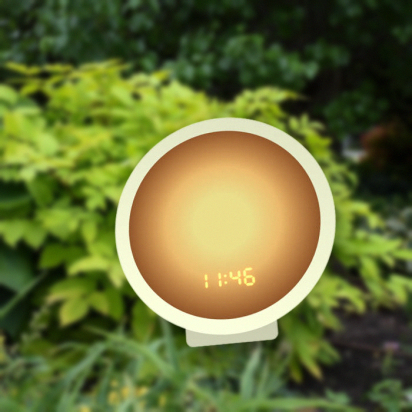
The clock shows 11h46
